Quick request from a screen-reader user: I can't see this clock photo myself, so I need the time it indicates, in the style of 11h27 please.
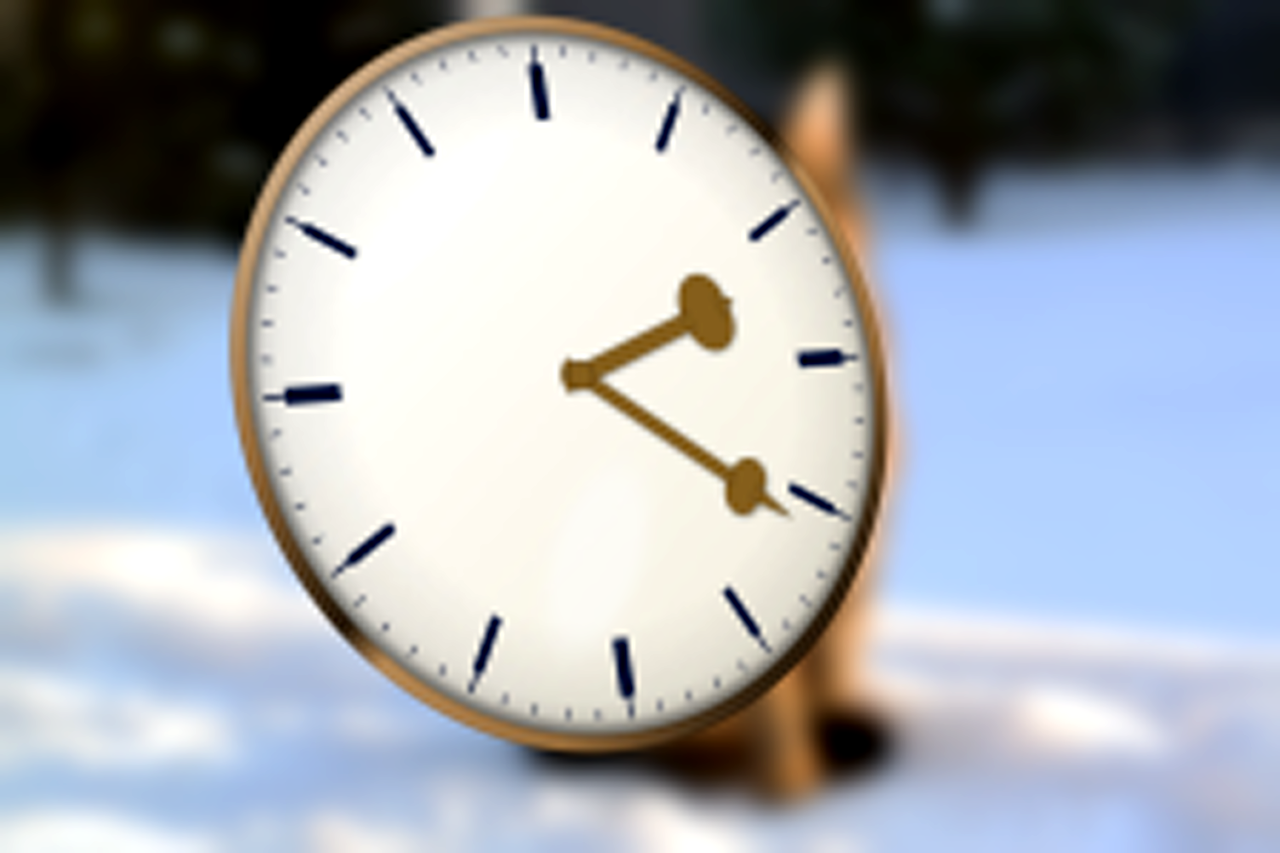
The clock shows 2h21
